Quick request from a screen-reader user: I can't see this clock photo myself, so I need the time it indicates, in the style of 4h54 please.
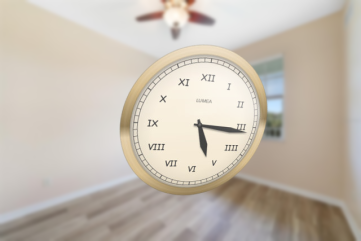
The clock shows 5h16
